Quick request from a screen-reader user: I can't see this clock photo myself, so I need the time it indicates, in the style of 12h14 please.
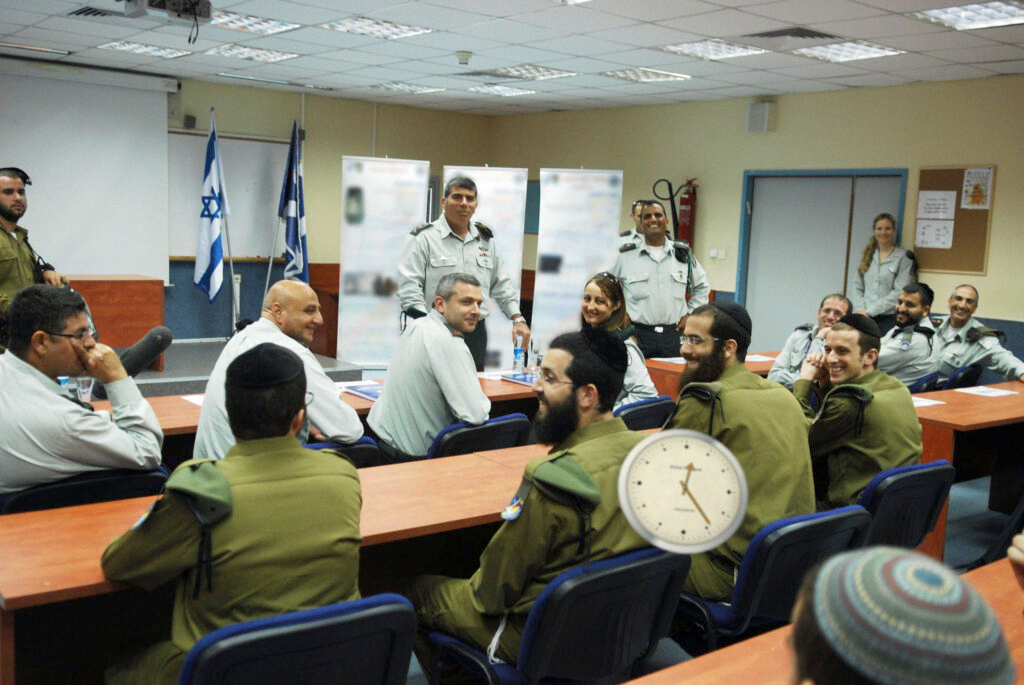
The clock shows 12h24
